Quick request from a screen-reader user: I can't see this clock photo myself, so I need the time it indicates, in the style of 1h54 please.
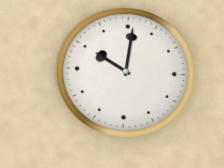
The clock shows 10h01
